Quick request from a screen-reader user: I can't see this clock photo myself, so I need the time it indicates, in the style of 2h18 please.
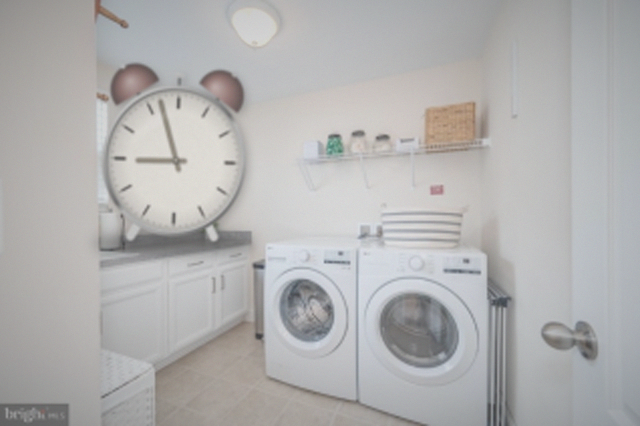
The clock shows 8h57
